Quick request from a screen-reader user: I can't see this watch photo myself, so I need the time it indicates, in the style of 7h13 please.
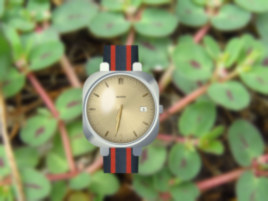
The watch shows 6h32
